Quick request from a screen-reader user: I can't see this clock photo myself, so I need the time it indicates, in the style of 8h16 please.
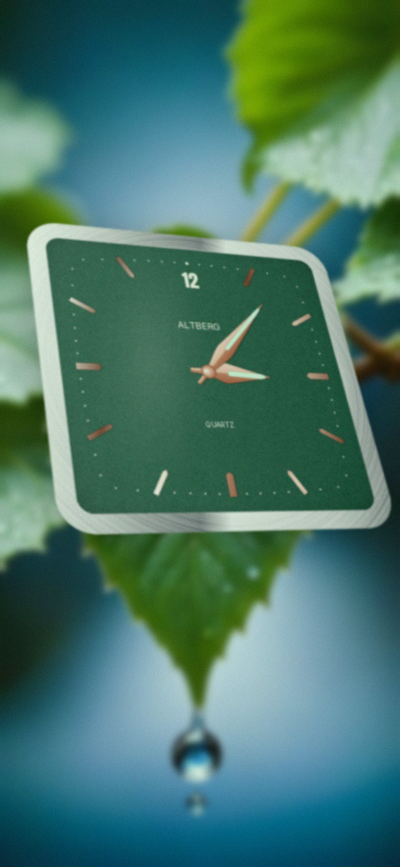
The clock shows 3h07
